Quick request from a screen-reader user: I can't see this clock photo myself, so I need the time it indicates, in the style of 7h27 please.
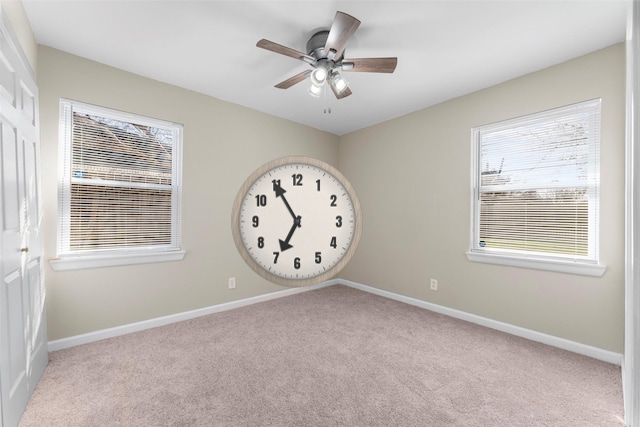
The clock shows 6h55
